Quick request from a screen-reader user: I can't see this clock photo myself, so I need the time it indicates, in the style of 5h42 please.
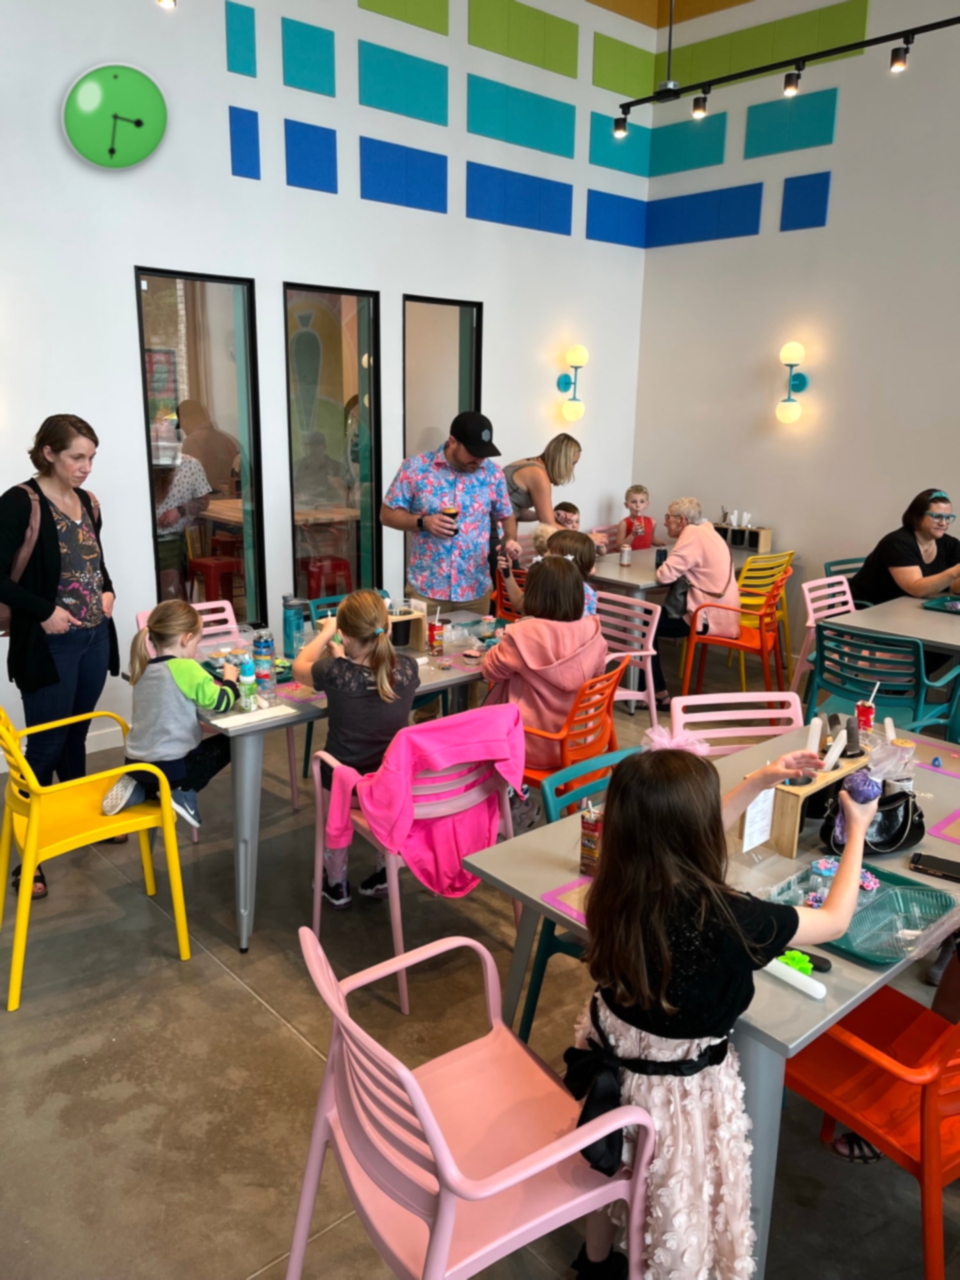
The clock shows 3h31
